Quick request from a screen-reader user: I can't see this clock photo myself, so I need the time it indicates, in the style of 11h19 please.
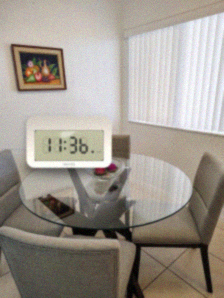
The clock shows 11h36
